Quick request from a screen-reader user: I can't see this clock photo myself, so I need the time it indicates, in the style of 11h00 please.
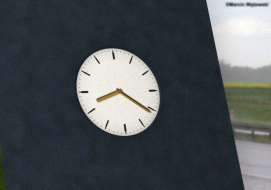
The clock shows 8h21
